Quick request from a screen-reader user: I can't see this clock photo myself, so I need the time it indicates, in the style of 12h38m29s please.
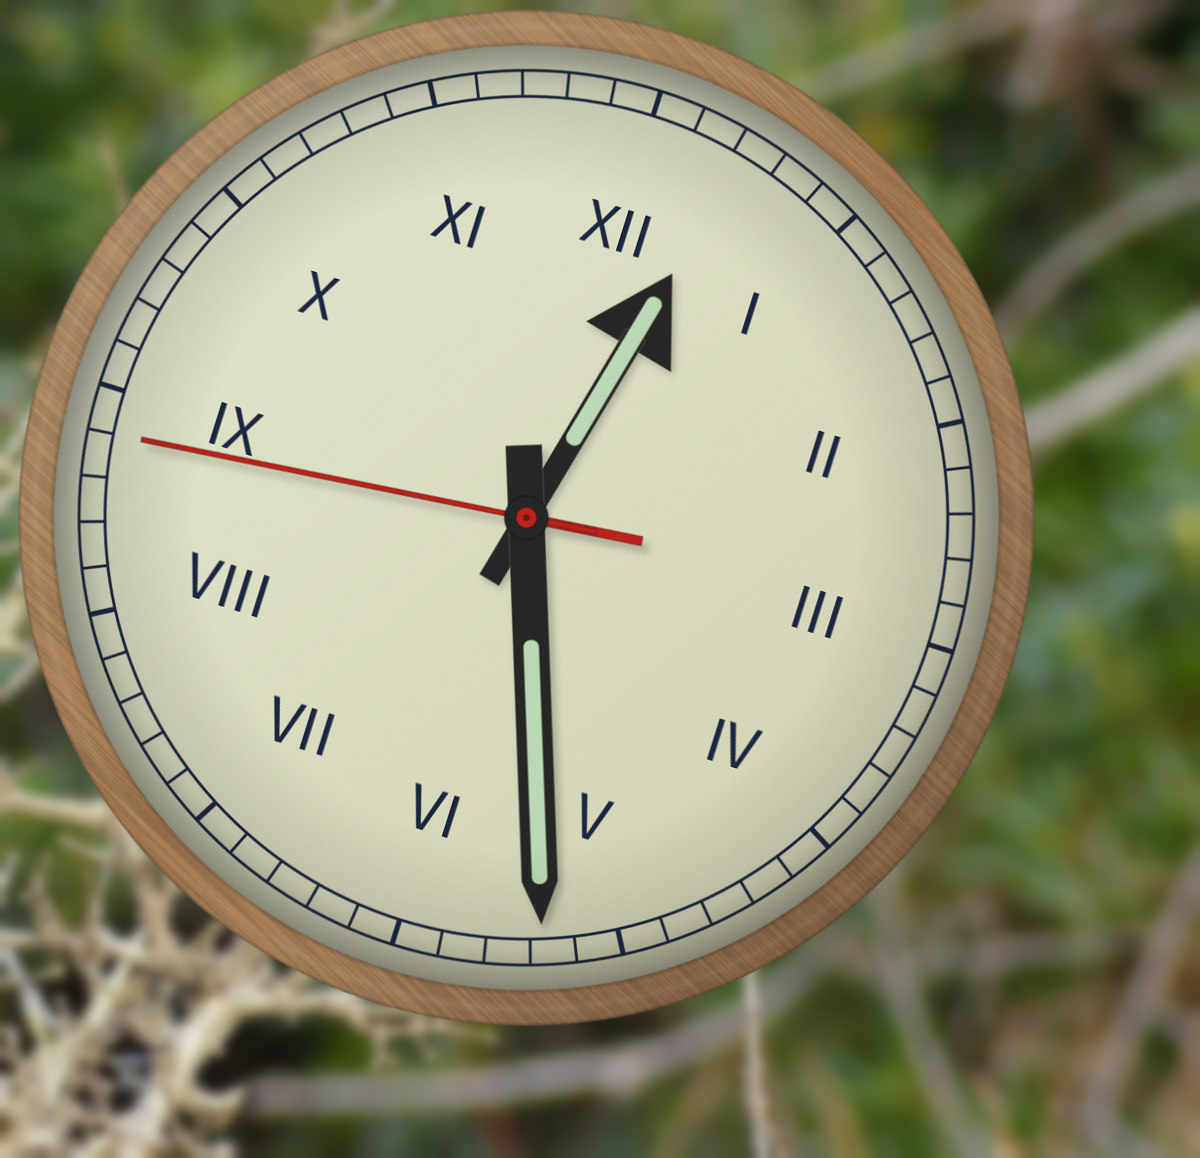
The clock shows 12h26m44s
